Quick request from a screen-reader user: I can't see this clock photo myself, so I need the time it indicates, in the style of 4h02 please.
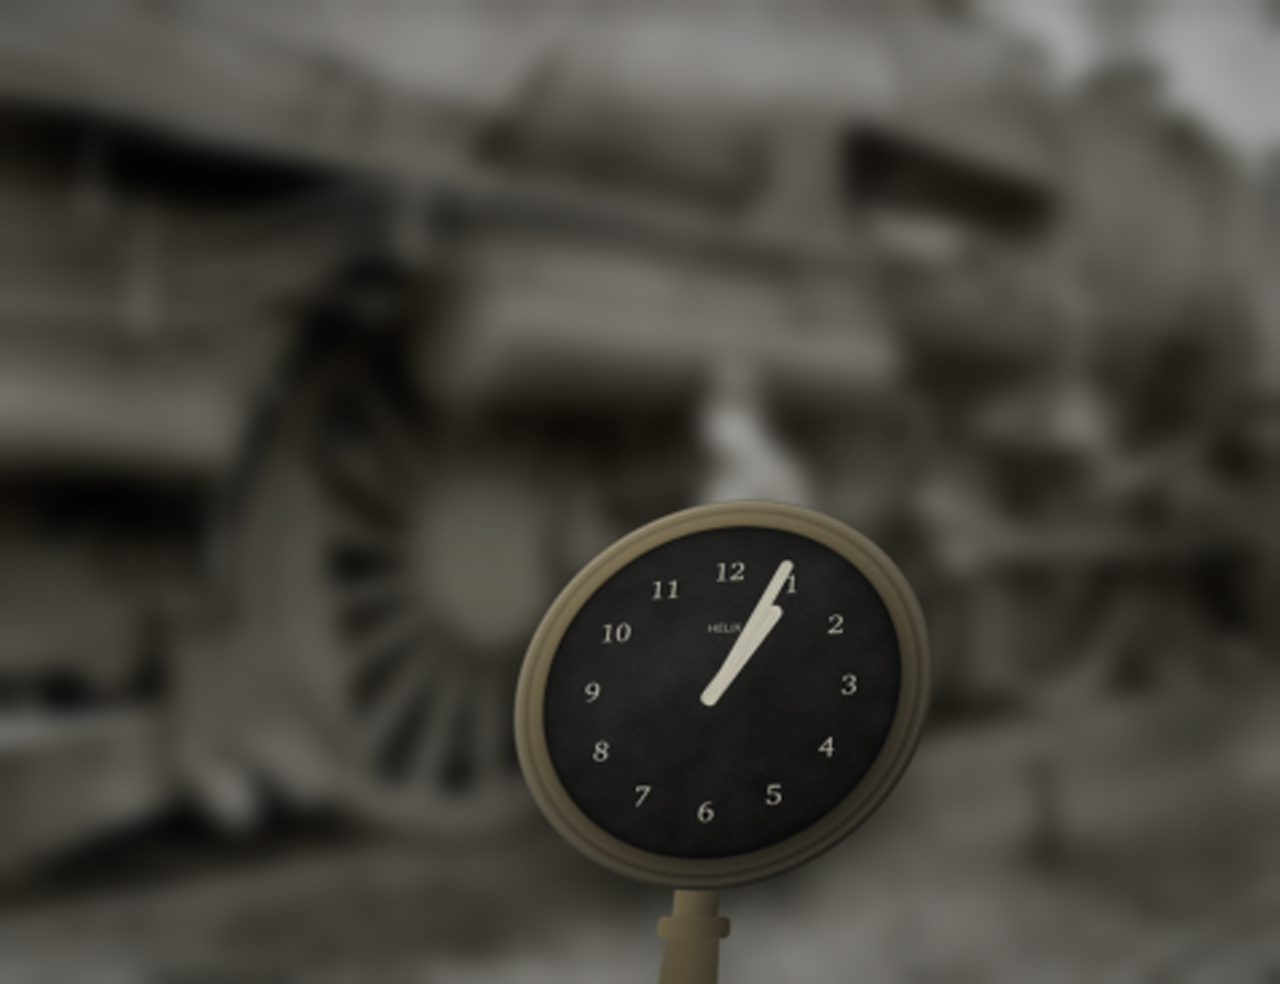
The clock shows 1h04
